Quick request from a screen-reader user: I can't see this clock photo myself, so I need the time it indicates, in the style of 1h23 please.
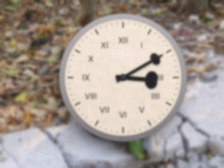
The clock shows 3h10
